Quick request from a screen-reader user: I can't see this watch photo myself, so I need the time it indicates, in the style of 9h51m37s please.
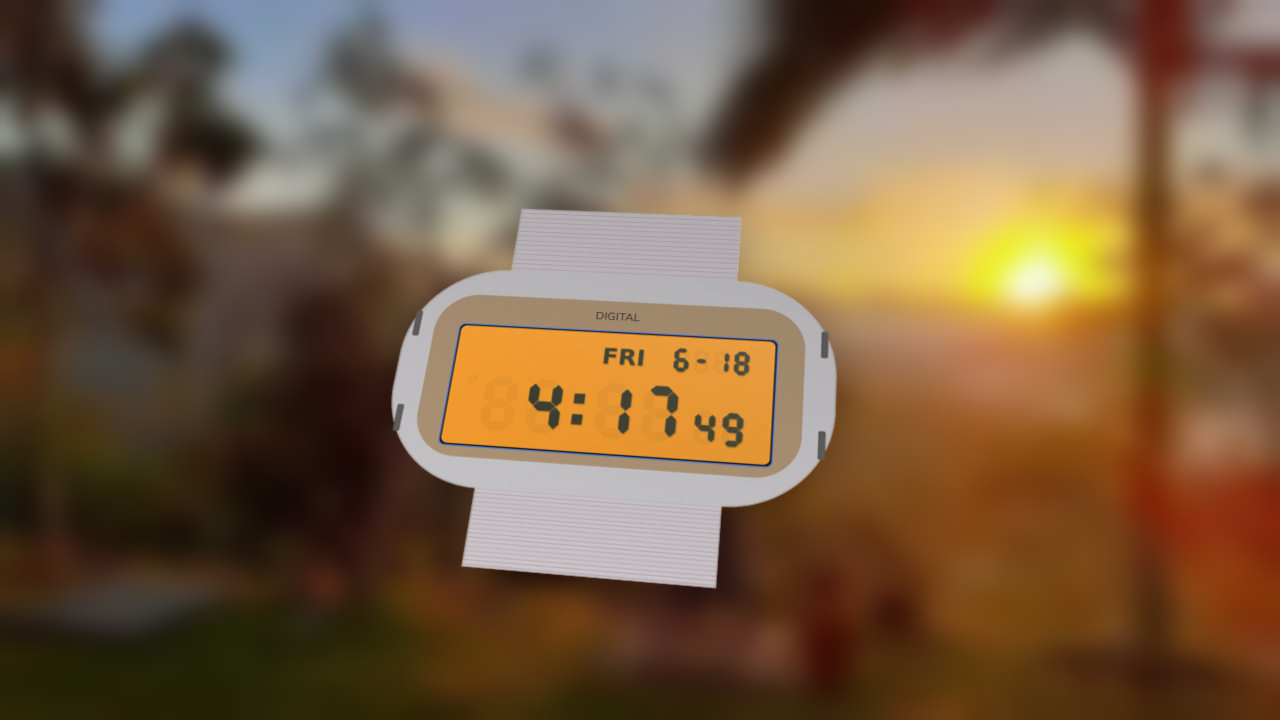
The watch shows 4h17m49s
